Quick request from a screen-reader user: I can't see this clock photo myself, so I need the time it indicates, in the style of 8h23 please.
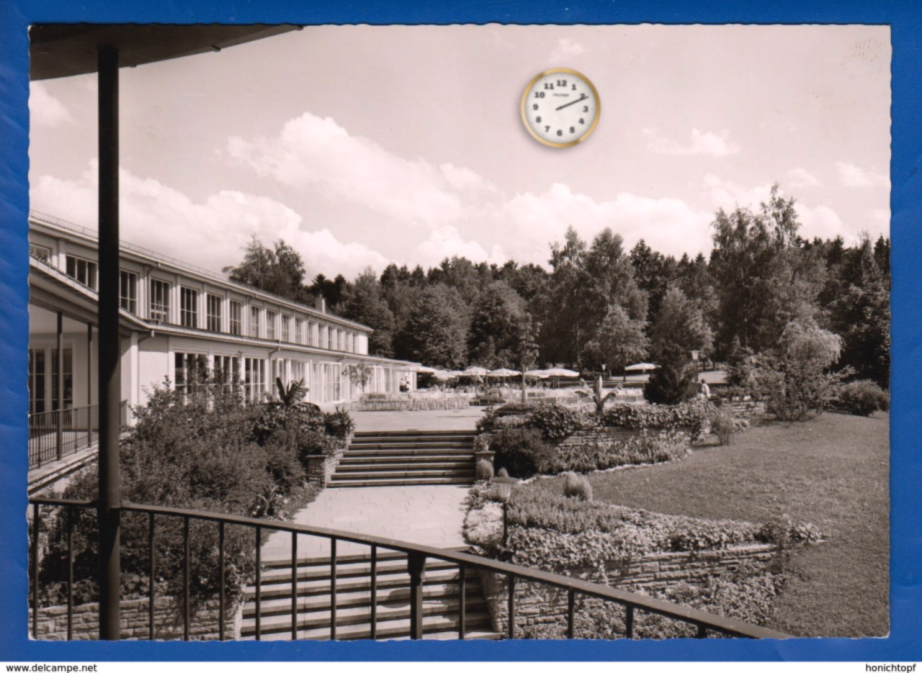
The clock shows 2h11
